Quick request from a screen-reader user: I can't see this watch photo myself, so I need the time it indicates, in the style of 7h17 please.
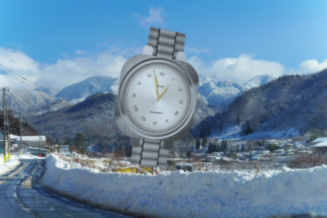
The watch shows 12h57
